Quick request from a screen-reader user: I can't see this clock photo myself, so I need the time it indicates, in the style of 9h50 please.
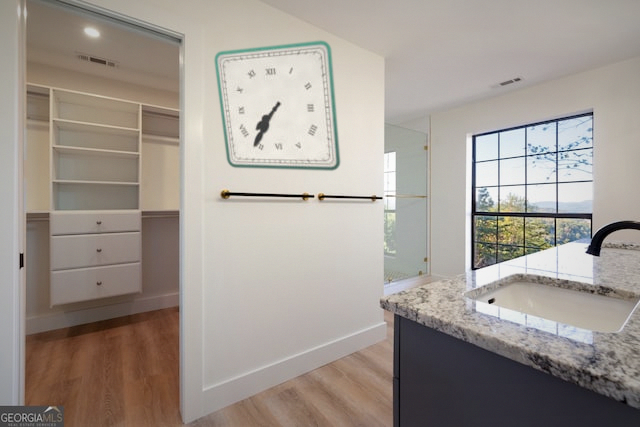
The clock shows 7h36
